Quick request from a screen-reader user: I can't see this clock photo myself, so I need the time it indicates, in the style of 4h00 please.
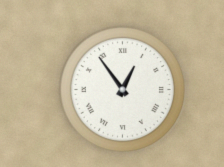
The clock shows 12h54
